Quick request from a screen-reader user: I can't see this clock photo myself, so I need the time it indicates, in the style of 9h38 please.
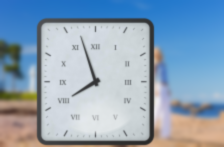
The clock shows 7h57
